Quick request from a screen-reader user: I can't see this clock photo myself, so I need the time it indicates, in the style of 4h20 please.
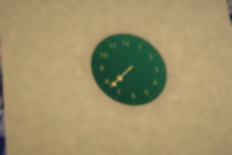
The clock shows 7h38
